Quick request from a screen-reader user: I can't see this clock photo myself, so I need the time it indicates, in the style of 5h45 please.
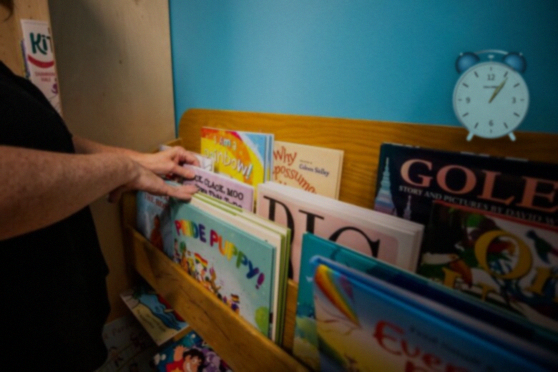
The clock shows 1h06
